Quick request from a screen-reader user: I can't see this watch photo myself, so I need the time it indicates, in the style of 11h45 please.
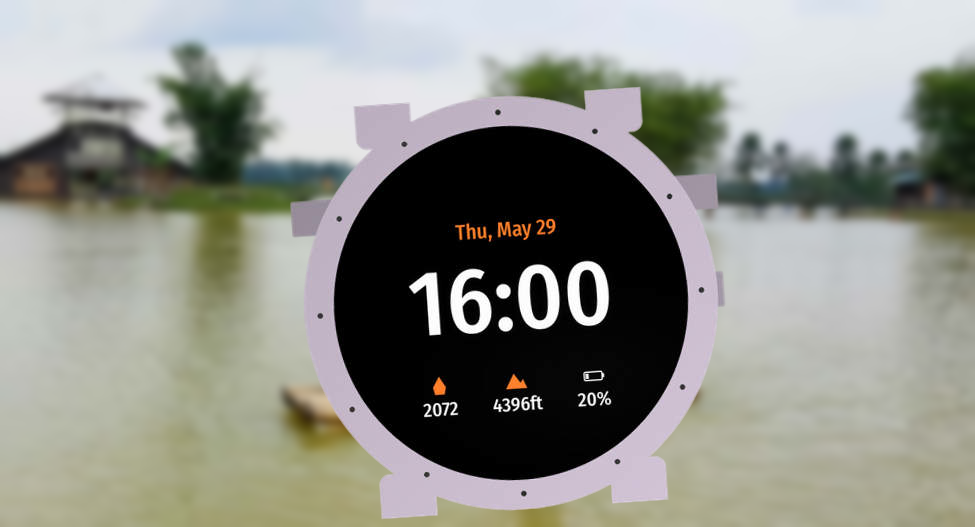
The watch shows 16h00
